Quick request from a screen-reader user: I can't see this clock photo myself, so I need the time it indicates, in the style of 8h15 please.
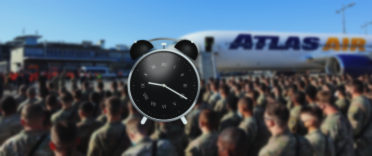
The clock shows 9h20
